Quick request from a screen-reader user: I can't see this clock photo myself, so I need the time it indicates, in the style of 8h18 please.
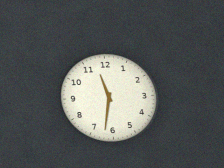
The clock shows 11h32
